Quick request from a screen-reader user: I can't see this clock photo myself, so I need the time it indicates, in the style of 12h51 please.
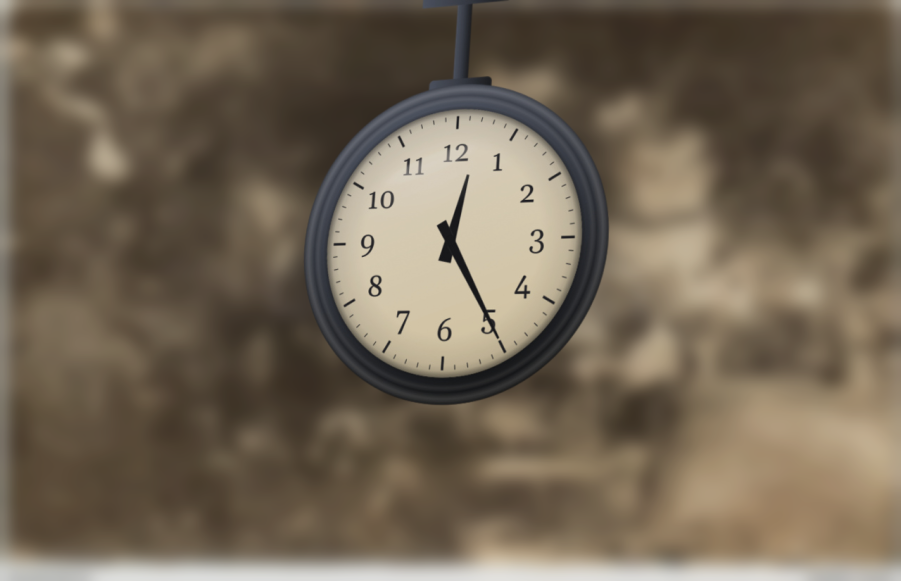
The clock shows 12h25
